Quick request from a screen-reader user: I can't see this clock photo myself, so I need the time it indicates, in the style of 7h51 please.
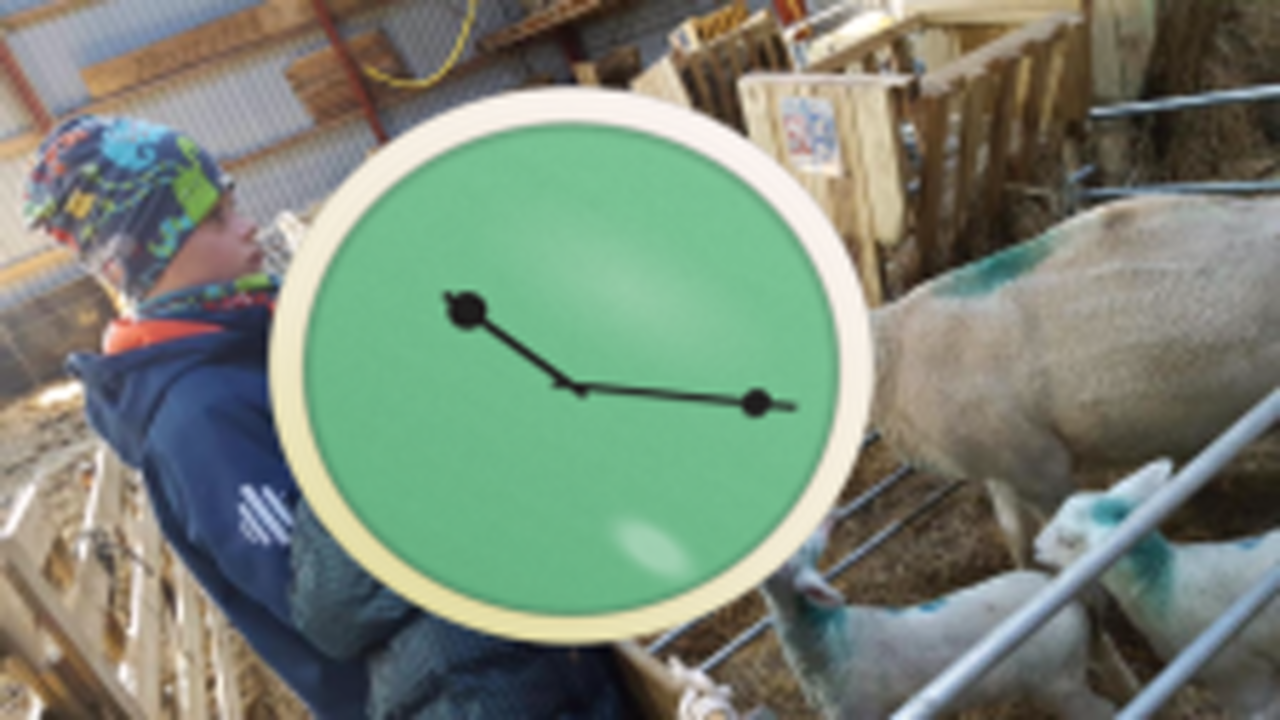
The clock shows 10h16
